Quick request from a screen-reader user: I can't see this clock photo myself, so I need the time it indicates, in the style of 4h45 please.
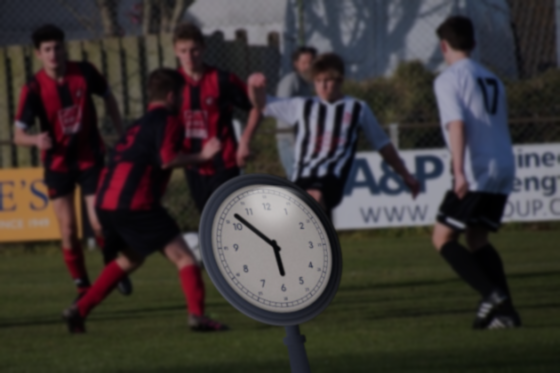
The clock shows 5h52
